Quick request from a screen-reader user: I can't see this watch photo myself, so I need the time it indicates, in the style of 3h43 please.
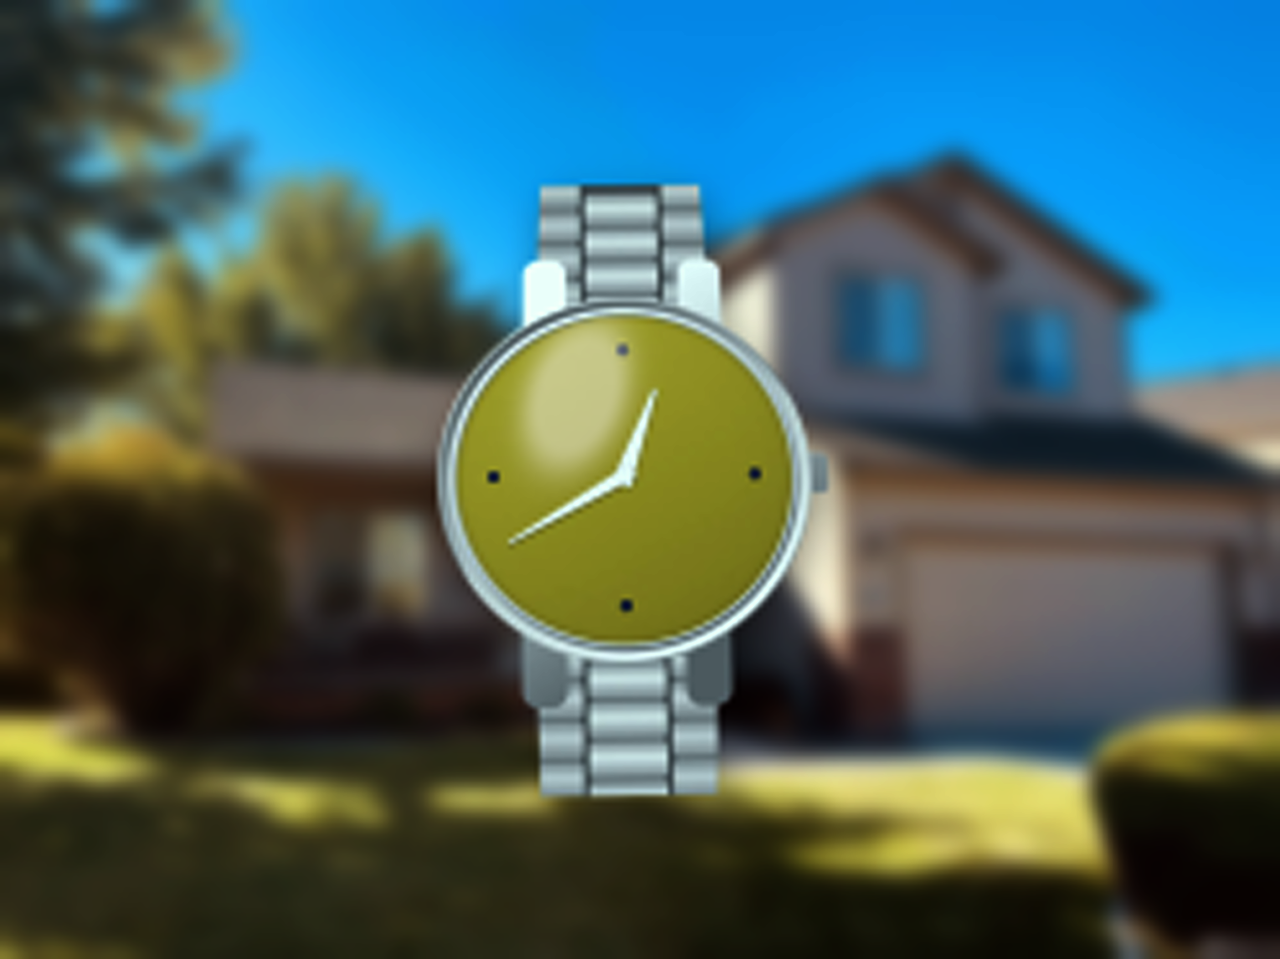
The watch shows 12h40
